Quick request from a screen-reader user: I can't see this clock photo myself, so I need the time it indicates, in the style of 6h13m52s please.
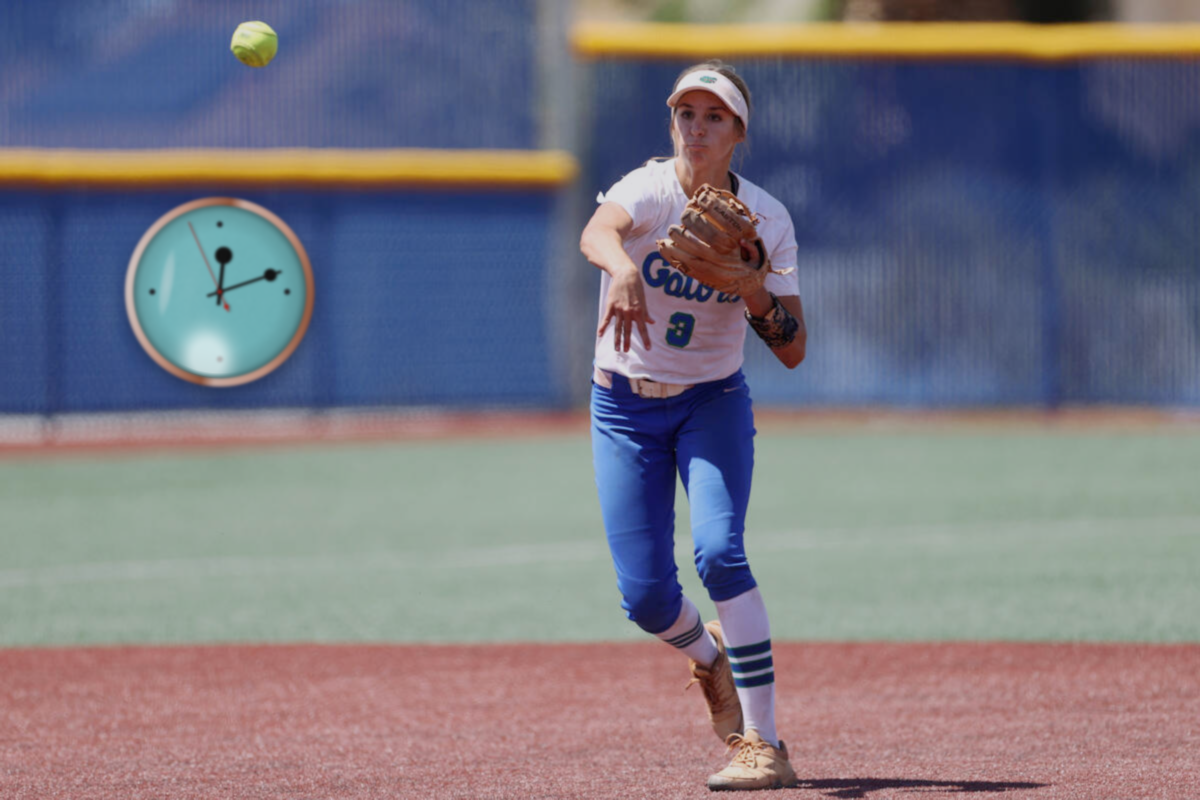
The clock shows 12h11m56s
